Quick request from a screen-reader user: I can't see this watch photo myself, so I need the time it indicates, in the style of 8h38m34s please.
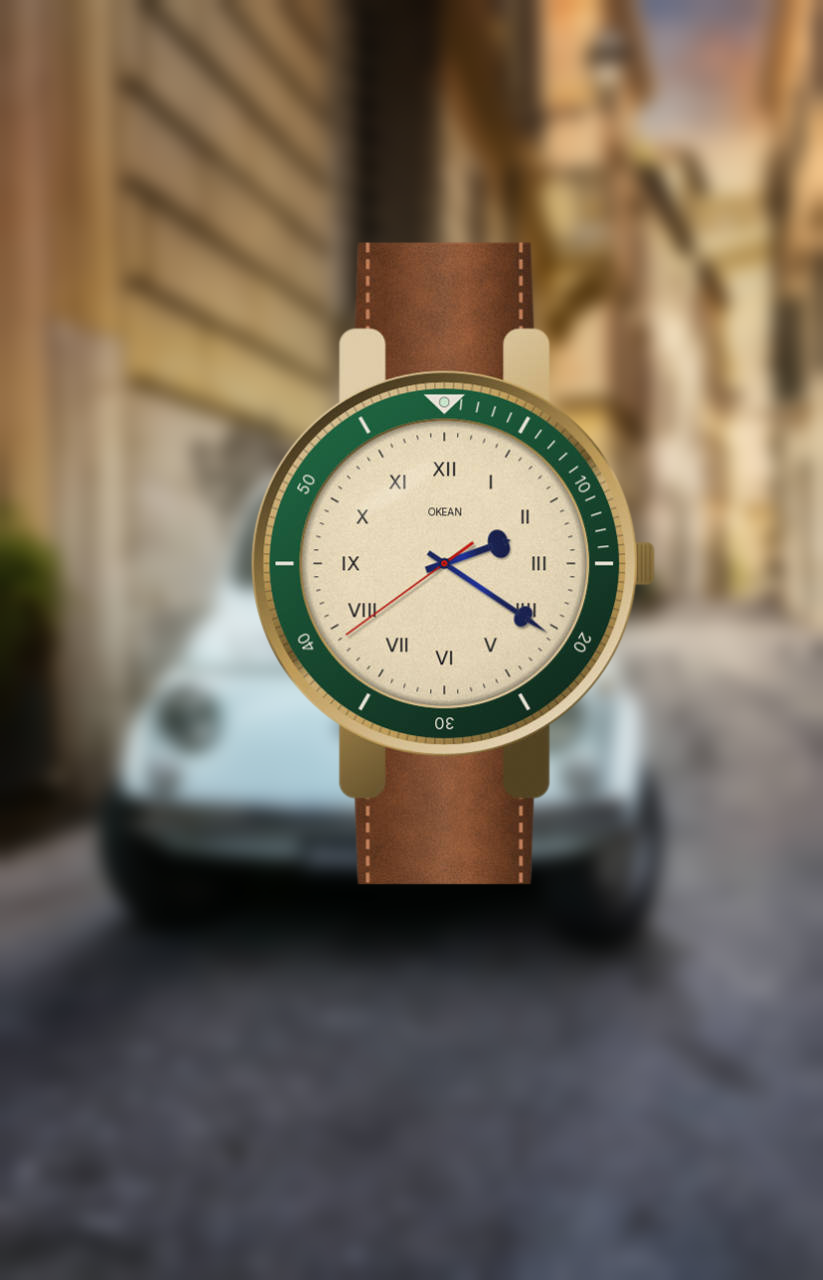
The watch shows 2h20m39s
